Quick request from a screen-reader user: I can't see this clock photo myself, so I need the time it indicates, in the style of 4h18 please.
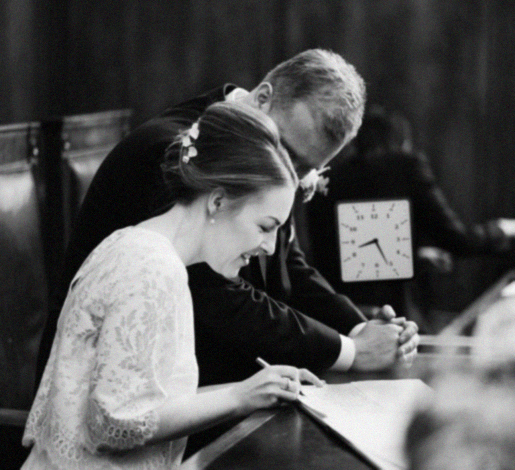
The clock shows 8h26
